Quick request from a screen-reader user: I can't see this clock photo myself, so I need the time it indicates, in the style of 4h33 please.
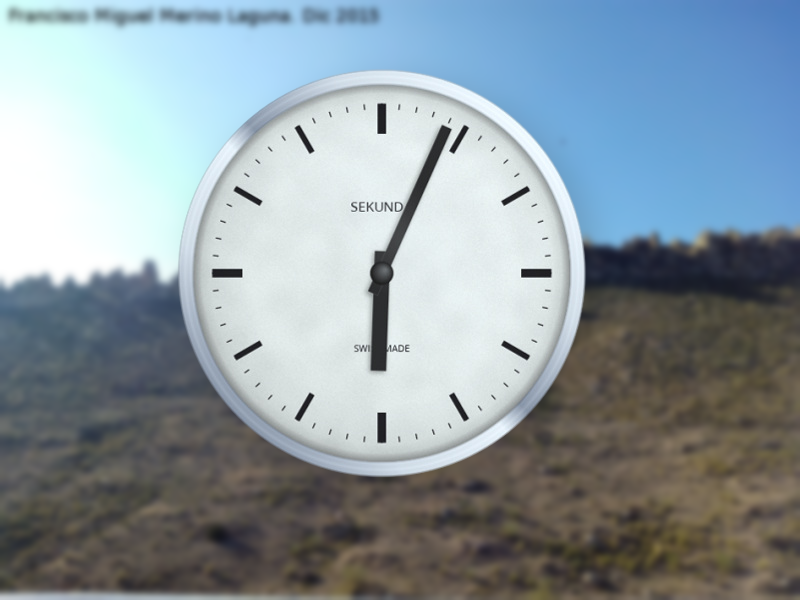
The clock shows 6h04
